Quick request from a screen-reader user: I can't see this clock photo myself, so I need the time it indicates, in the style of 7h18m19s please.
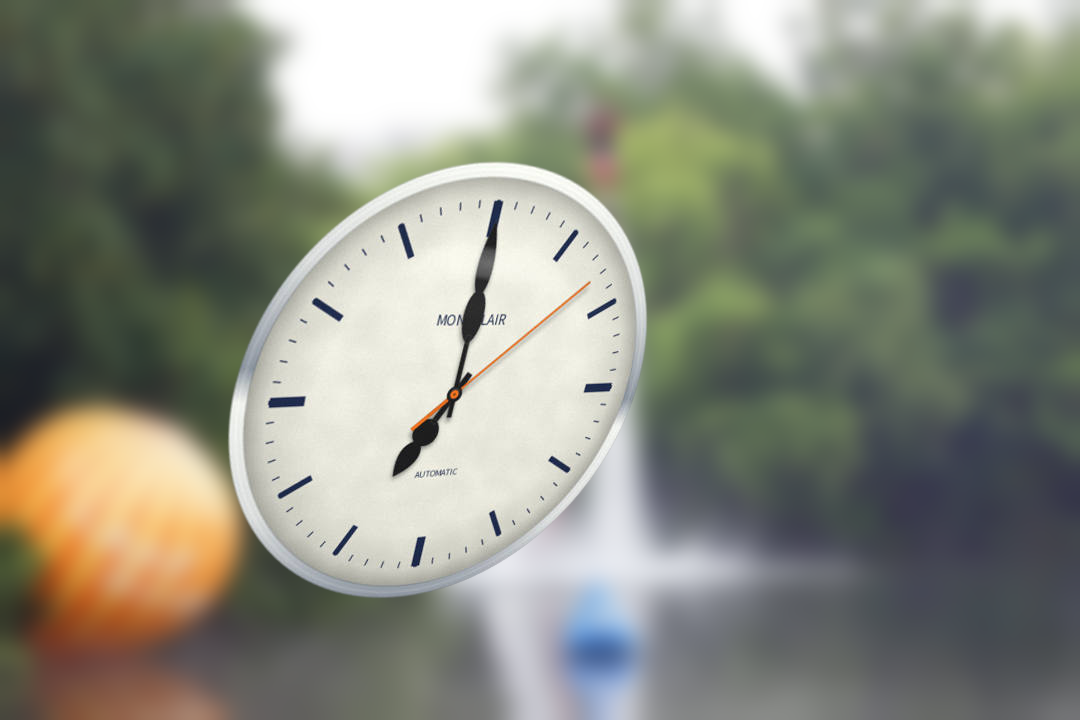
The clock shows 7h00m08s
